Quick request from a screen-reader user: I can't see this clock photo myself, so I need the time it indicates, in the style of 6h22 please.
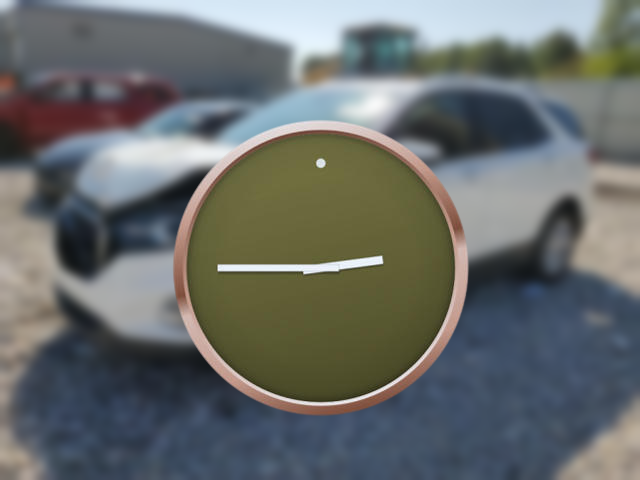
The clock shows 2h45
